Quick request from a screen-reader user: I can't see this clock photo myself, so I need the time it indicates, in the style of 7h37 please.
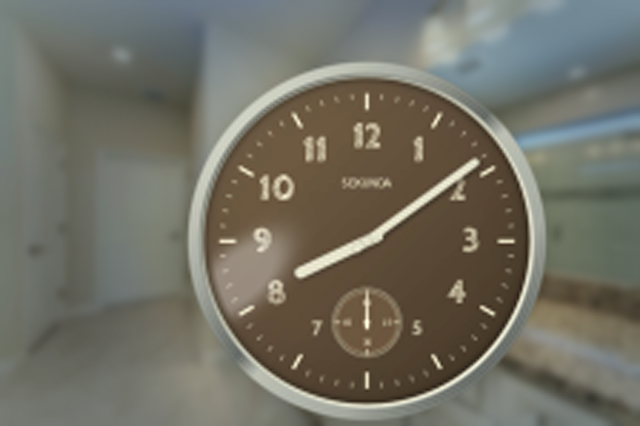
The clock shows 8h09
